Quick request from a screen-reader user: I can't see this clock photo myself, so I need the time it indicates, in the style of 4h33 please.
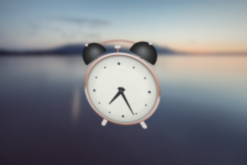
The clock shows 7h26
